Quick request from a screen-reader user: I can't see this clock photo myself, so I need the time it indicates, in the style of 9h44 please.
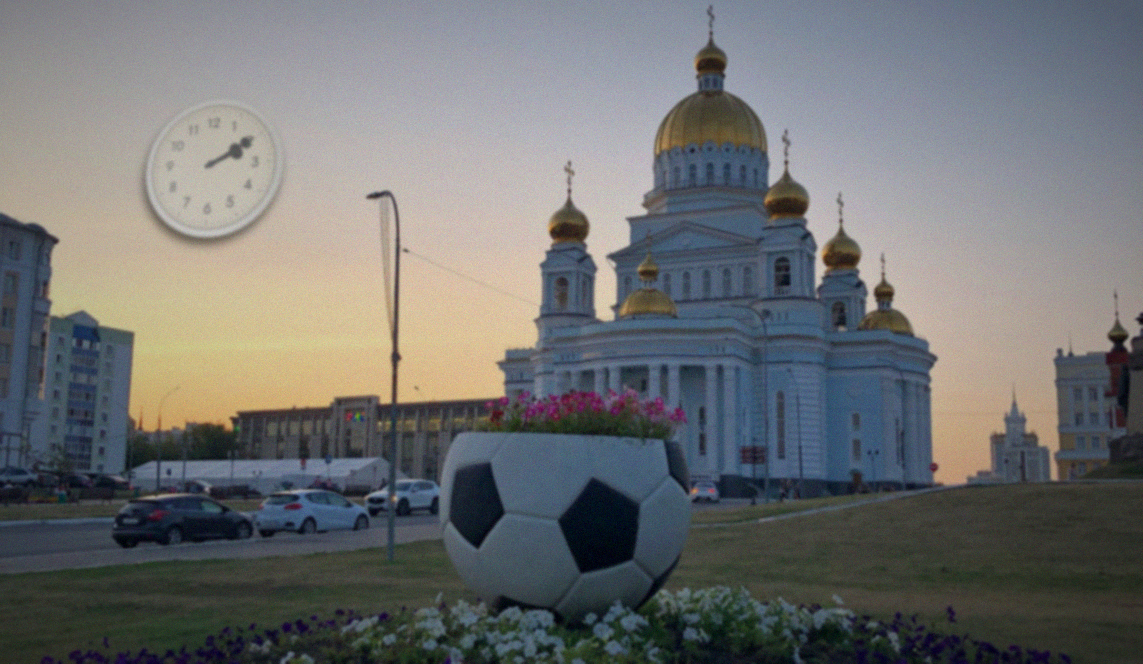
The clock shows 2h10
